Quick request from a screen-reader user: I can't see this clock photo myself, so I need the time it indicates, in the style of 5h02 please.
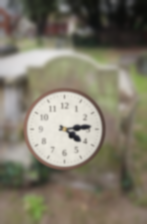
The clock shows 4h14
